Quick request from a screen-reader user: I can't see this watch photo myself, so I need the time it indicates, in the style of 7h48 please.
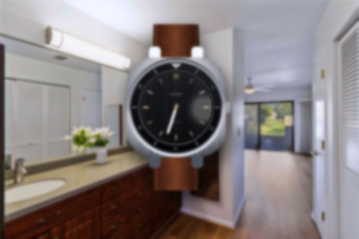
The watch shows 6h33
